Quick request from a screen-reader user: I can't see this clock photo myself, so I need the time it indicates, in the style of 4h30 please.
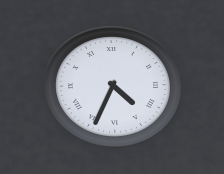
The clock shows 4h34
